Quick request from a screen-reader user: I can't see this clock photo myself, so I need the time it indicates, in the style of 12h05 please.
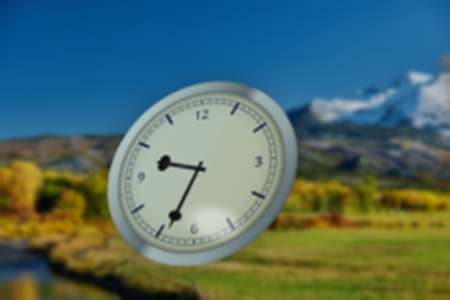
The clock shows 9h34
